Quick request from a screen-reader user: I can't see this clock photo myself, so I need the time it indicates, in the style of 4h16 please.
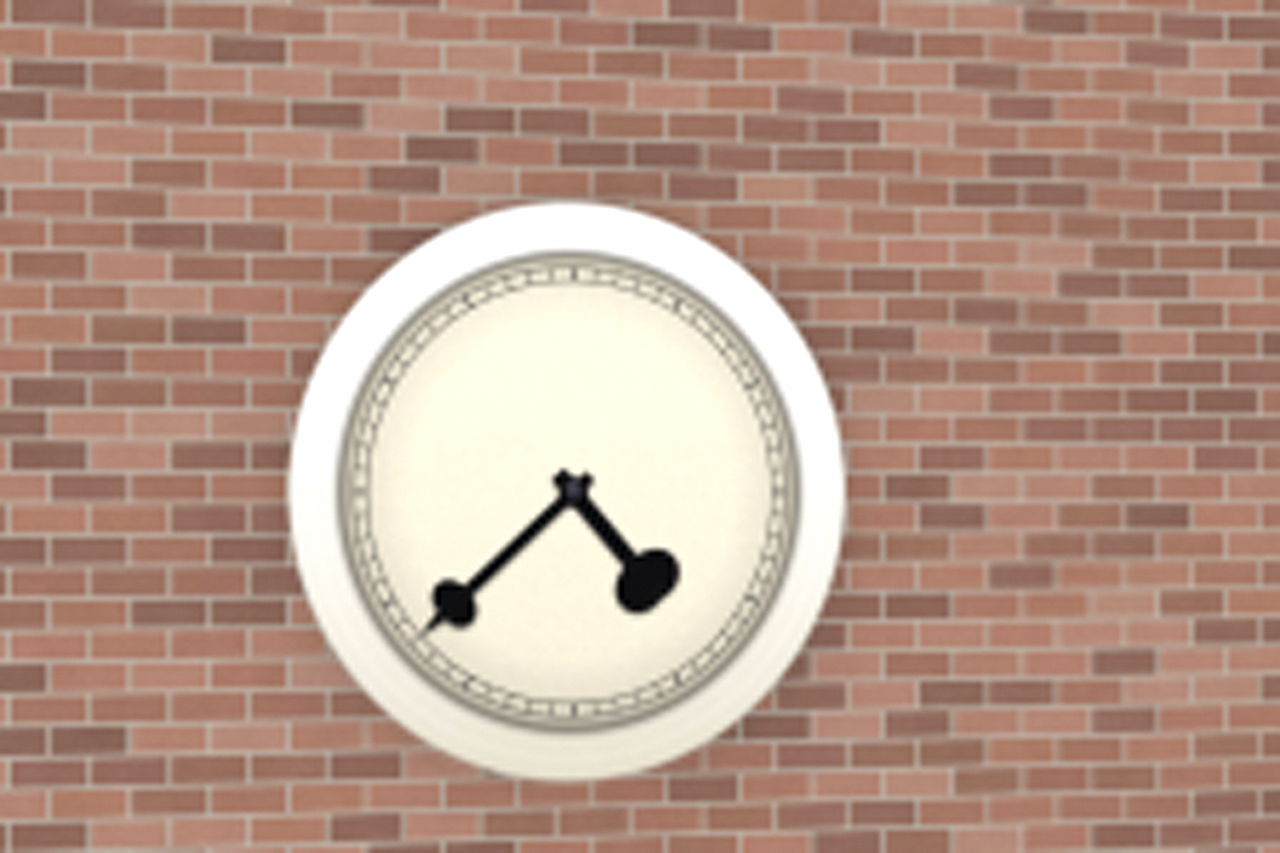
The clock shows 4h38
